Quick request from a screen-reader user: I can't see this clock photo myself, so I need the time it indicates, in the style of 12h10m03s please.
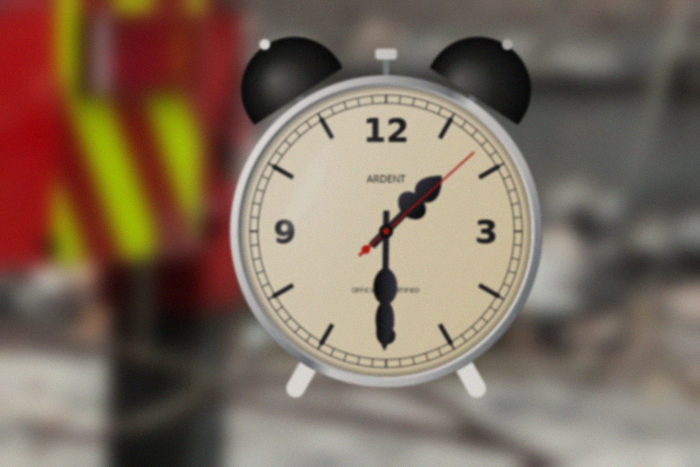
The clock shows 1h30m08s
